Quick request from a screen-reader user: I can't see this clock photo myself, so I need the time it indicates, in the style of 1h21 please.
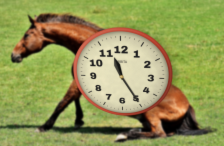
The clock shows 11h25
